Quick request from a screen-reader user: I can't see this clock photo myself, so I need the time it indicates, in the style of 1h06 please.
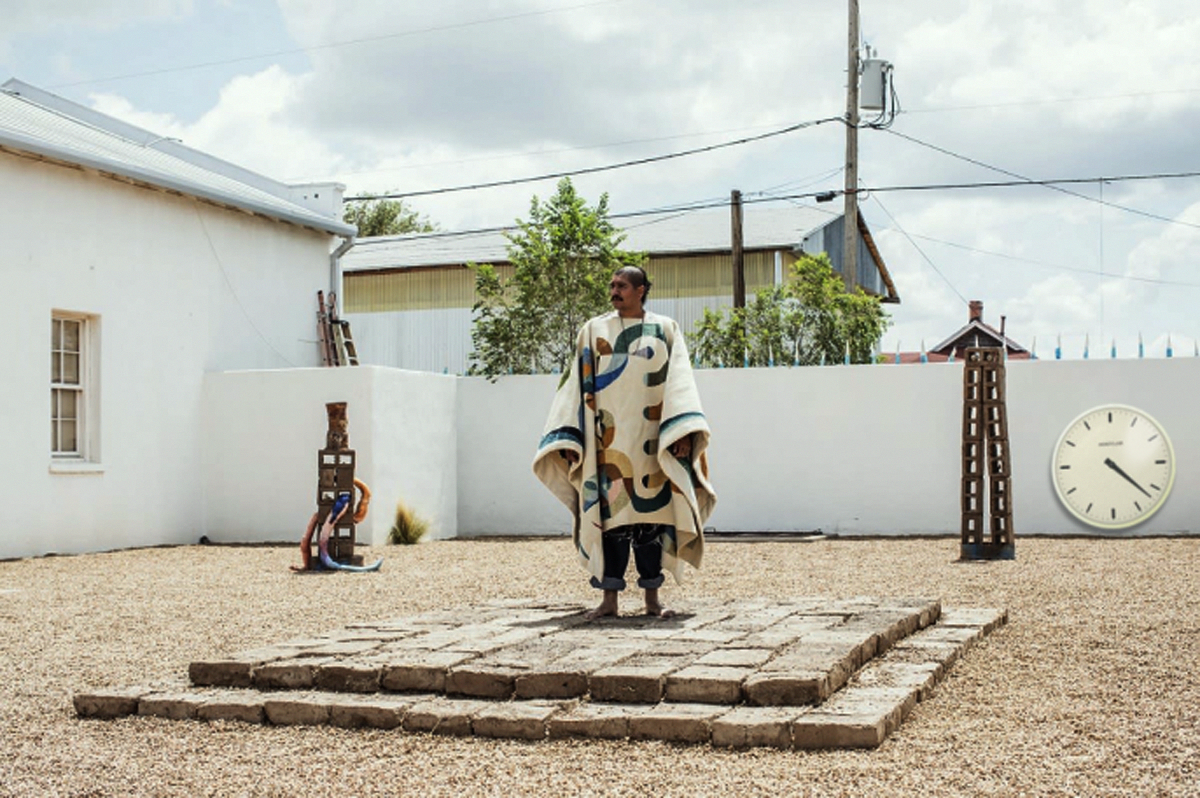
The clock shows 4h22
